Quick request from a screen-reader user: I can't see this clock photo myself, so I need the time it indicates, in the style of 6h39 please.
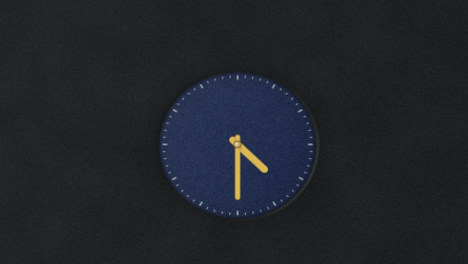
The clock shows 4h30
